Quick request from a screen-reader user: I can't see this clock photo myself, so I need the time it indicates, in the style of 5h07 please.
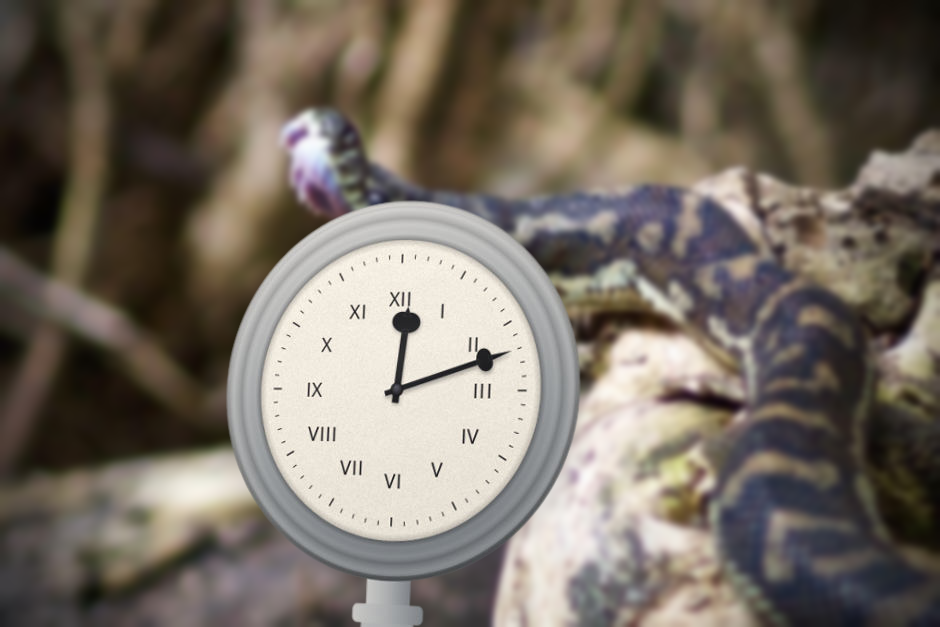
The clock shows 12h12
